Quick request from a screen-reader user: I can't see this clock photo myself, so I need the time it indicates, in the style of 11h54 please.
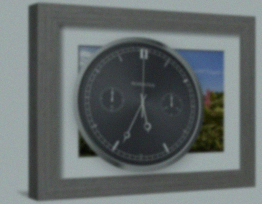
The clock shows 5h34
